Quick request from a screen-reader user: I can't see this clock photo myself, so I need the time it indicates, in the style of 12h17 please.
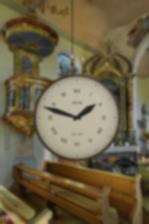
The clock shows 1h48
